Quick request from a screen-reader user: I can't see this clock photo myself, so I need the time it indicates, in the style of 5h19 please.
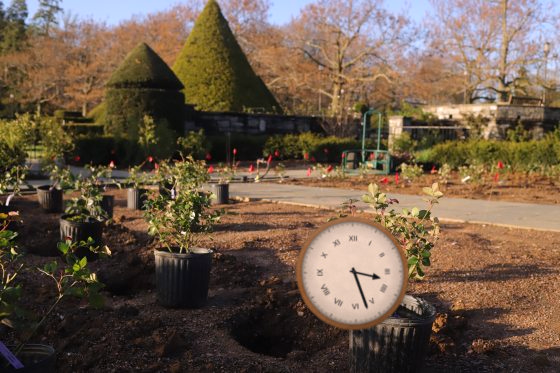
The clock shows 3h27
